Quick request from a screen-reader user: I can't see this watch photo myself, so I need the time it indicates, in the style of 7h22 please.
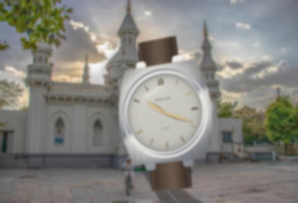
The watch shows 10h19
